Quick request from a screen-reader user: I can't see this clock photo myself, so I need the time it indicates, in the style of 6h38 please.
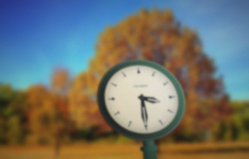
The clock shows 3h30
